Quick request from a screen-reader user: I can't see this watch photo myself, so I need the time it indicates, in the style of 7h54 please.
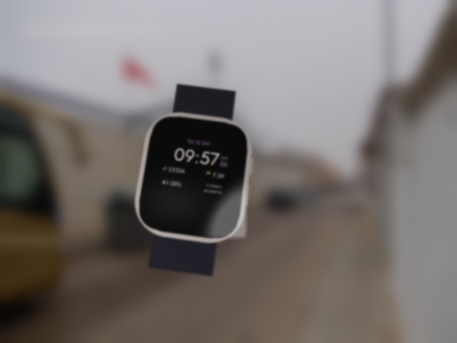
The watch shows 9h57
